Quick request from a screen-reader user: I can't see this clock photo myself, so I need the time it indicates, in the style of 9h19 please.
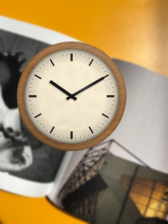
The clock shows 10h10
